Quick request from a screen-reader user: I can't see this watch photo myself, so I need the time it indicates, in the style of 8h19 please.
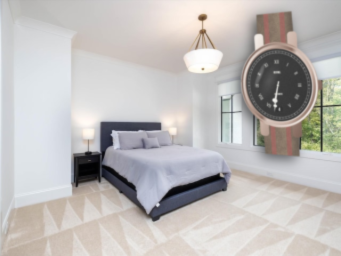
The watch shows 6h32
